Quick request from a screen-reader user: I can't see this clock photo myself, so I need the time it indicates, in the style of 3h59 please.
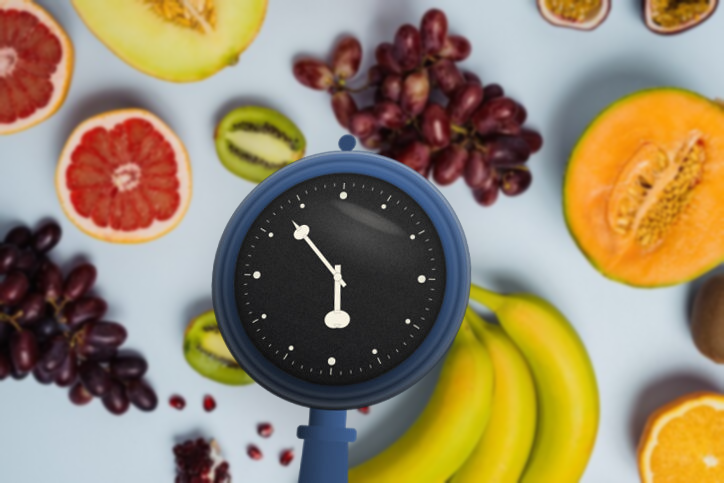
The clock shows 5h53
